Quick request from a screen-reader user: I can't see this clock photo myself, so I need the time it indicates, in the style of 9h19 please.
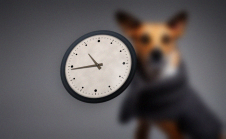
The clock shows 10h44
